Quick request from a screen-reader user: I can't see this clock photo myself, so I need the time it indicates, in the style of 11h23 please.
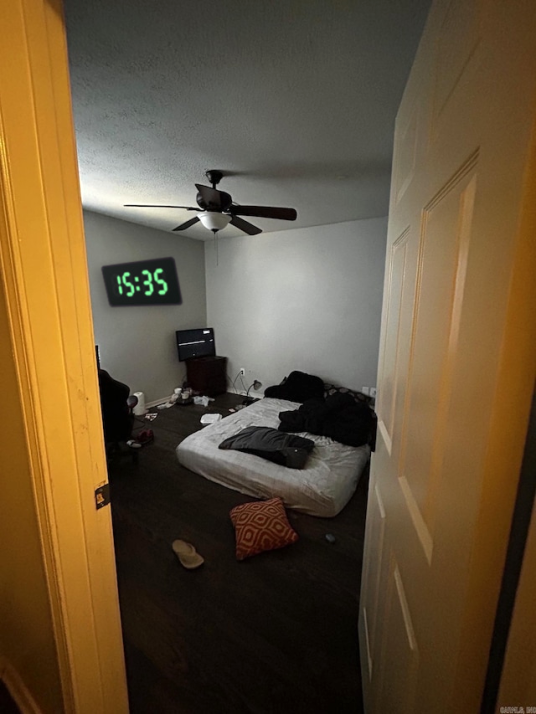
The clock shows 15h35
